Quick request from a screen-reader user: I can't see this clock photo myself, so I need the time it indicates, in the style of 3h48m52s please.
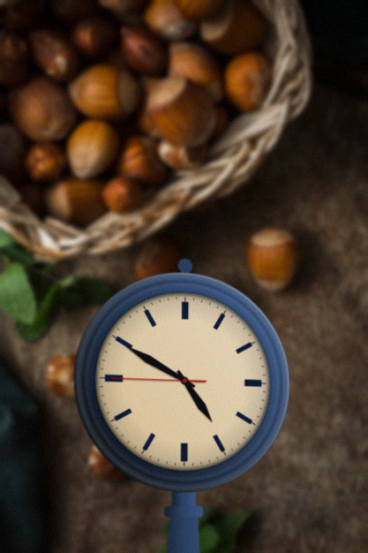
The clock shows 4h49m45s
